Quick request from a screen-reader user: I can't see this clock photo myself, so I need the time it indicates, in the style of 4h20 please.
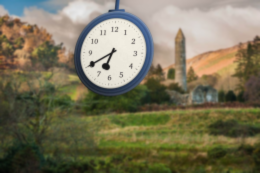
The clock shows 6h40
